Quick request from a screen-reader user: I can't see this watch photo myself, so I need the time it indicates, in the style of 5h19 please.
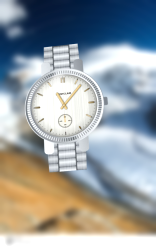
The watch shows 11h07
